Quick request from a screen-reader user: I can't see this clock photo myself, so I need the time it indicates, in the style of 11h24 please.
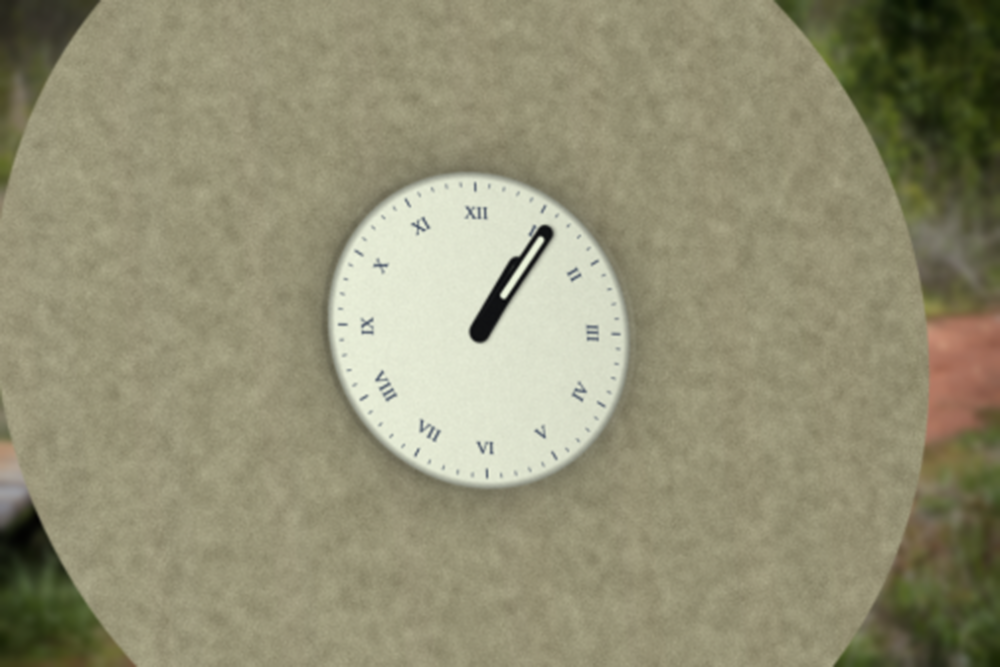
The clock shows 1h06
